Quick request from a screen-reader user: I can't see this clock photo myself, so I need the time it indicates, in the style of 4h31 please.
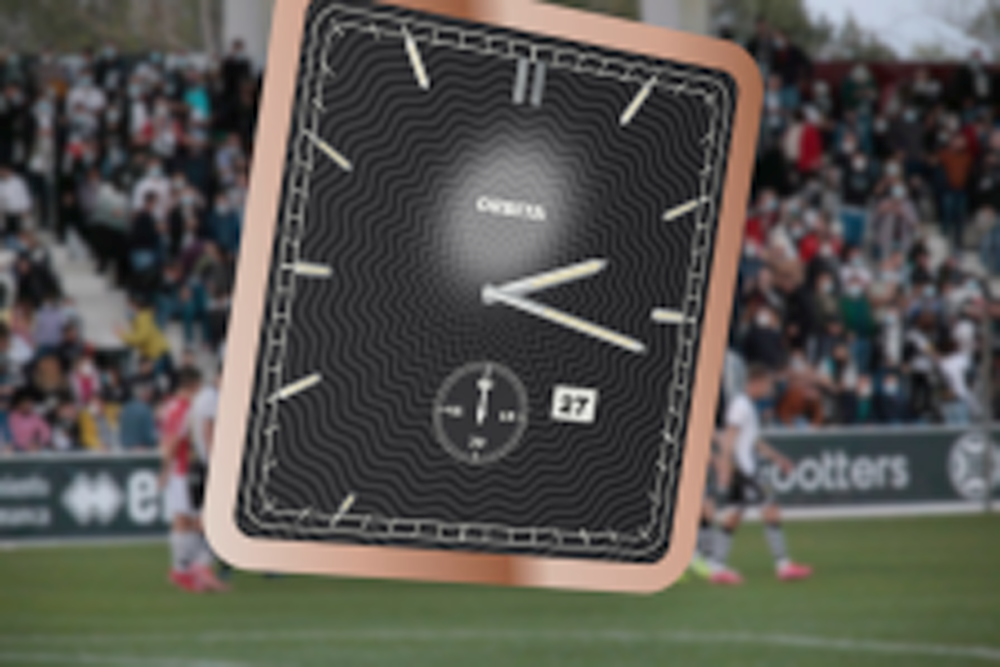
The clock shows 2h17
